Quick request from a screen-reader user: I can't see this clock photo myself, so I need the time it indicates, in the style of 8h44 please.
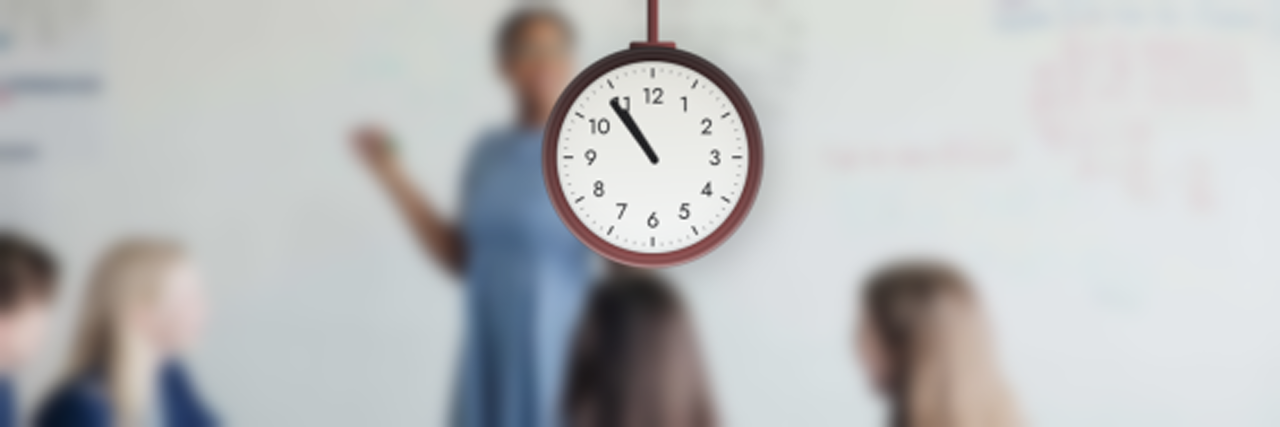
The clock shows 10h54
